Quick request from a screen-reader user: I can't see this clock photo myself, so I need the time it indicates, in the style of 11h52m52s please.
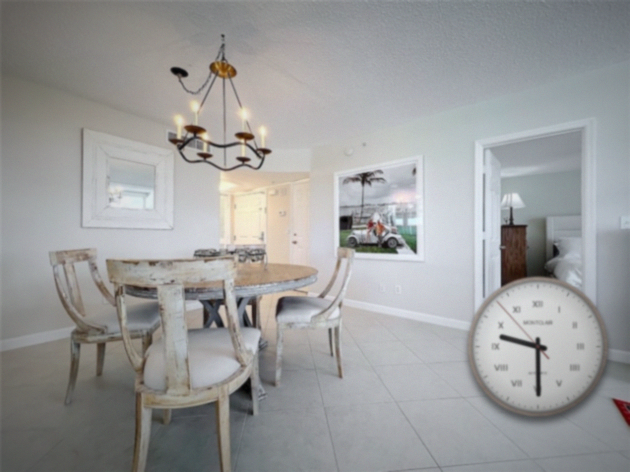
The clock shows 9h29m53s
